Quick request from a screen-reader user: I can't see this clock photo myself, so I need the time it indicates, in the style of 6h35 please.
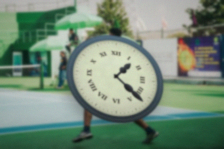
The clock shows 1h22
